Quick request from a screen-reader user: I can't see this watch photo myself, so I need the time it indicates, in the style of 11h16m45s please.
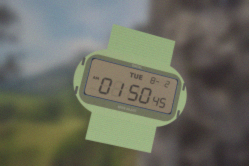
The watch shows 1h50m45s
